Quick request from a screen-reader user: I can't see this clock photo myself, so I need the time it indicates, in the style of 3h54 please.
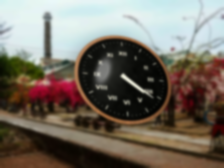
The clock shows 4h21
